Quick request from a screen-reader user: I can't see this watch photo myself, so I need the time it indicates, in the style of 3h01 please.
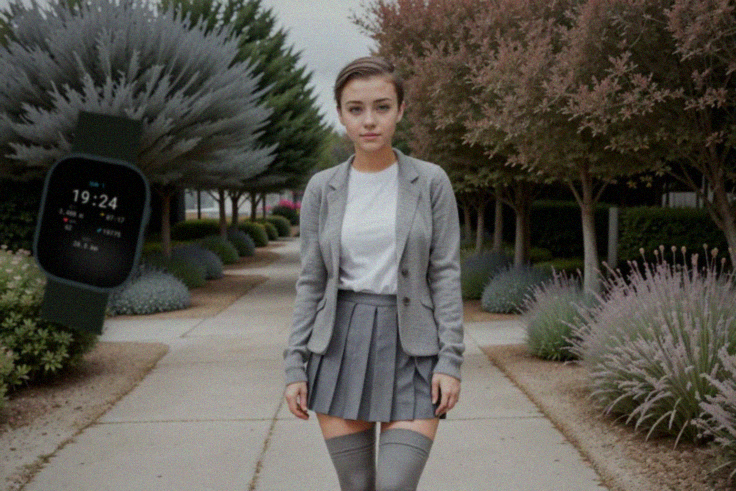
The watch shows 19h24
